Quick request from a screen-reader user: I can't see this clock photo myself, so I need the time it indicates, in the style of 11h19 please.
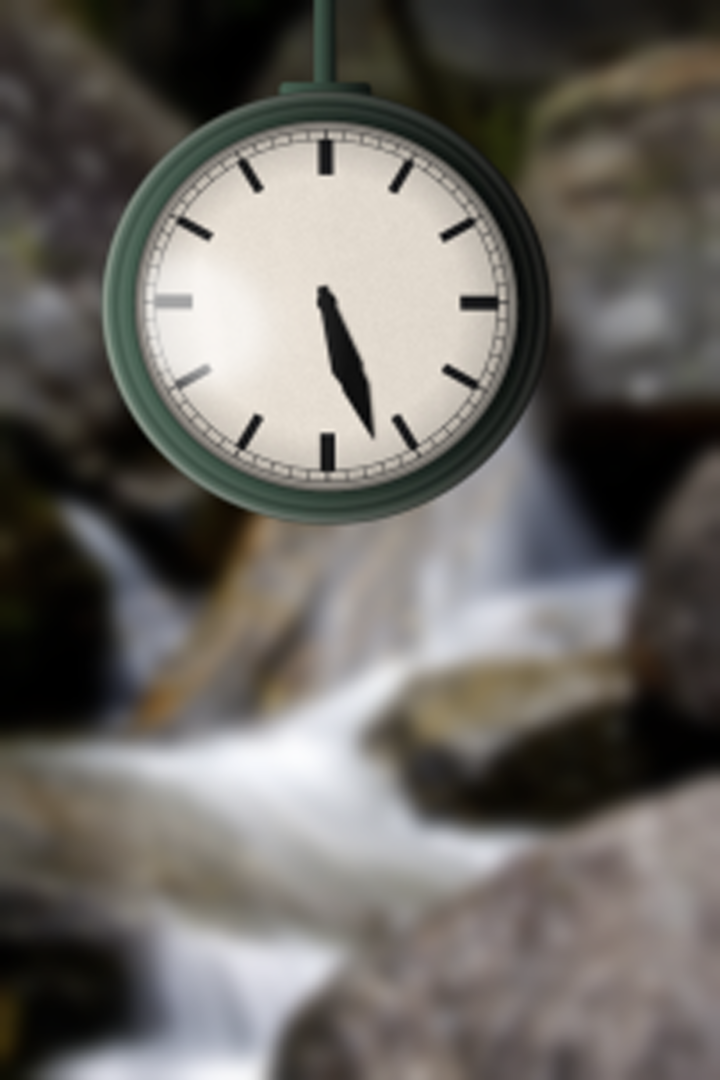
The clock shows 5h27
